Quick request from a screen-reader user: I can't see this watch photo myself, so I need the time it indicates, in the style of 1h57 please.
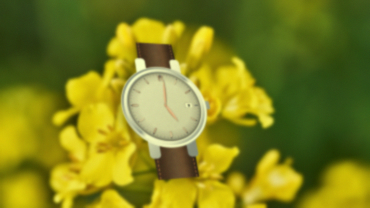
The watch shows 5h01
